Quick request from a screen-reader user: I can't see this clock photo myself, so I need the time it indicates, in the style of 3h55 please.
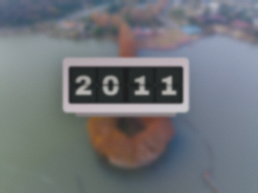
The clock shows 20h11
